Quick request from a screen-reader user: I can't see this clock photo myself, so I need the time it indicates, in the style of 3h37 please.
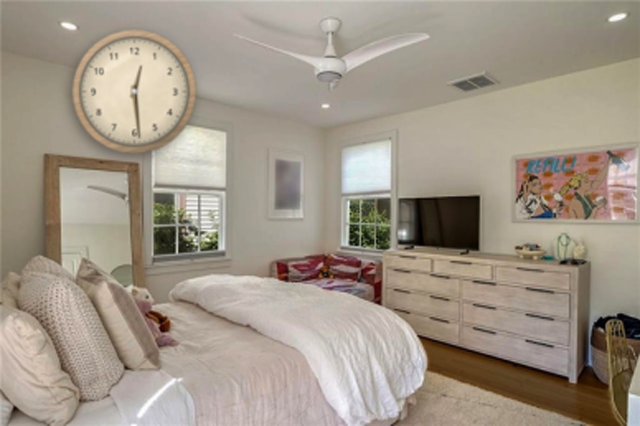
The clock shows 12h29
